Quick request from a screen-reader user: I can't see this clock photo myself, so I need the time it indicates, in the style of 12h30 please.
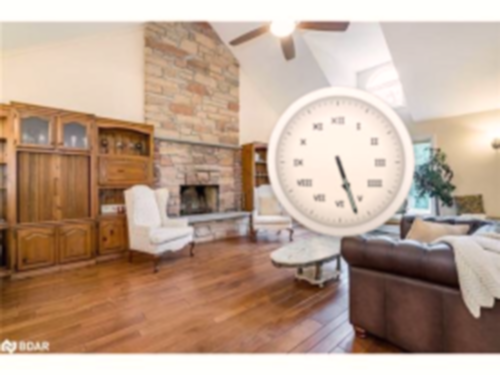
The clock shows 5h27
